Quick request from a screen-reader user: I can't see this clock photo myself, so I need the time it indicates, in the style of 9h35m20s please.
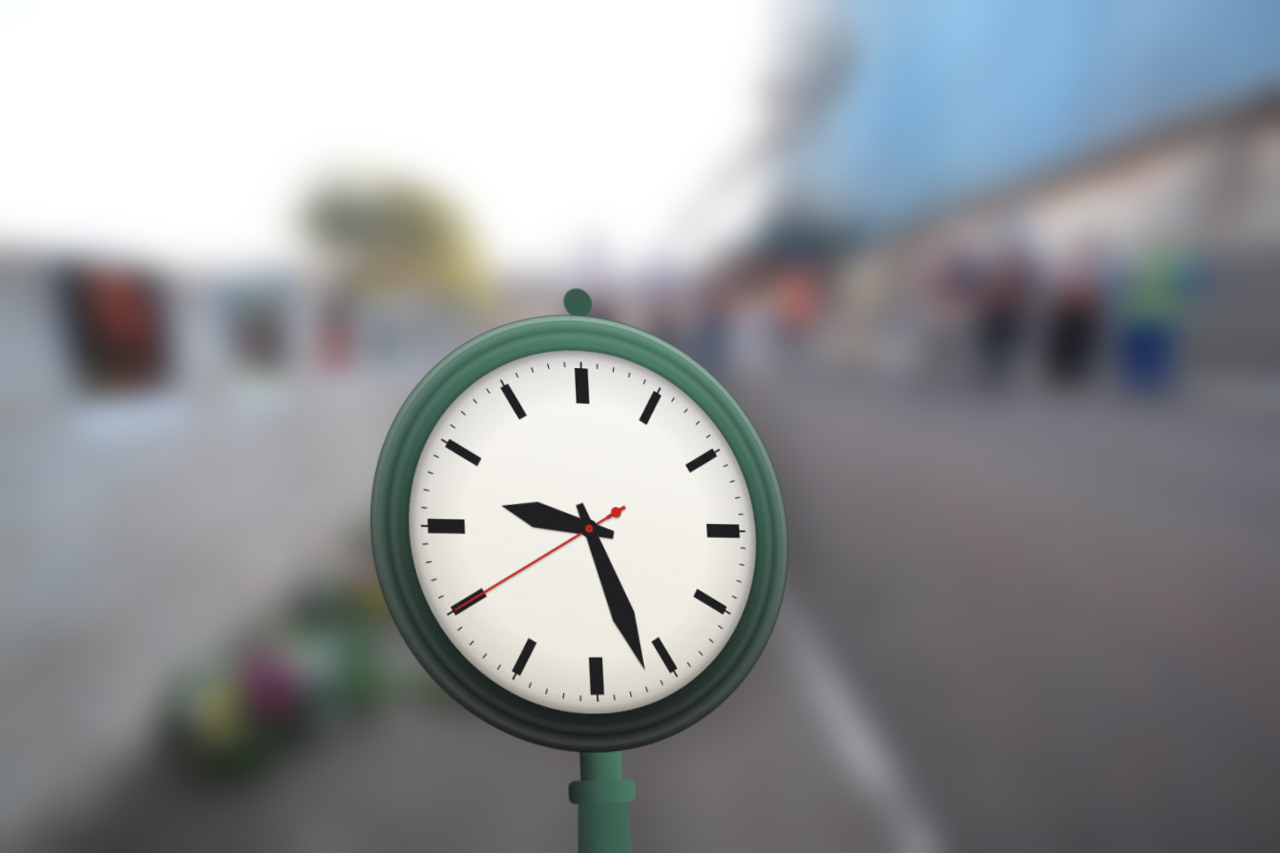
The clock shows 9h26m40s
